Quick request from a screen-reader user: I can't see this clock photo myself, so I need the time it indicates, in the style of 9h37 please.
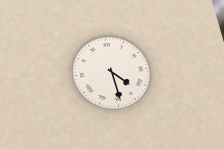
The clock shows 4h29
